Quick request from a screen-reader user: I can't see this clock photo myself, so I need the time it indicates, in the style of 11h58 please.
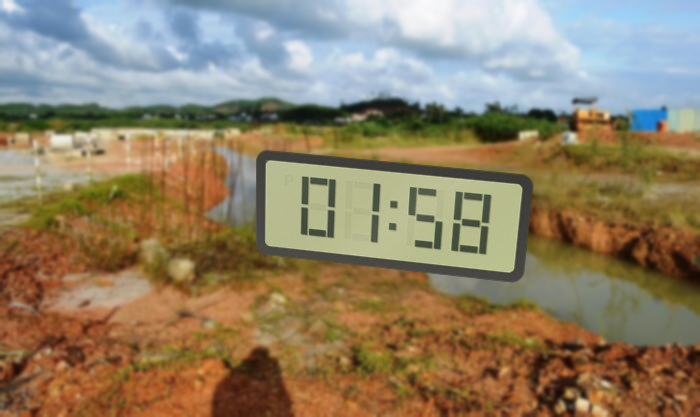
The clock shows 1h58
